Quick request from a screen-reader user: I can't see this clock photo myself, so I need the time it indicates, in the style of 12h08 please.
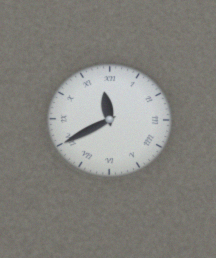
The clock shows 11h40
